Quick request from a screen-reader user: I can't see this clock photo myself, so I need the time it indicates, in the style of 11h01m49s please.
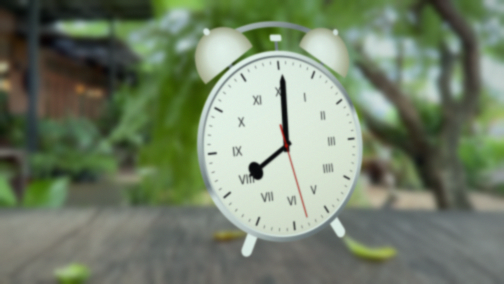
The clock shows 8h00m28s
